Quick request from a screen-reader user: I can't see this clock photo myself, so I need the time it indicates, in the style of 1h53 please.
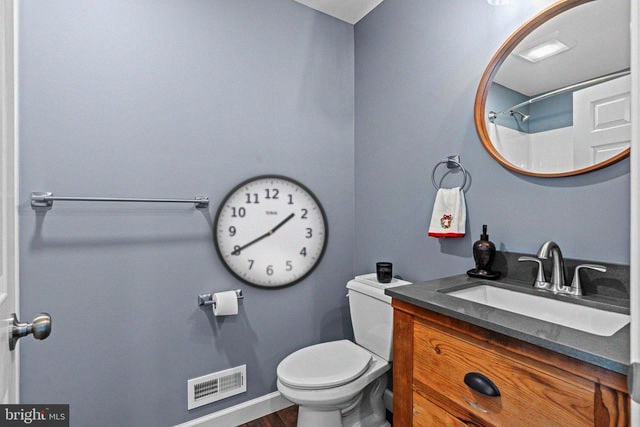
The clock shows 1h40
